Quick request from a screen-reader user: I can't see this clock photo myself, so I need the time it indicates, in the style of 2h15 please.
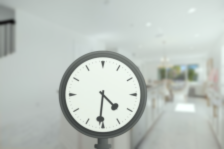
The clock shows 4h31
